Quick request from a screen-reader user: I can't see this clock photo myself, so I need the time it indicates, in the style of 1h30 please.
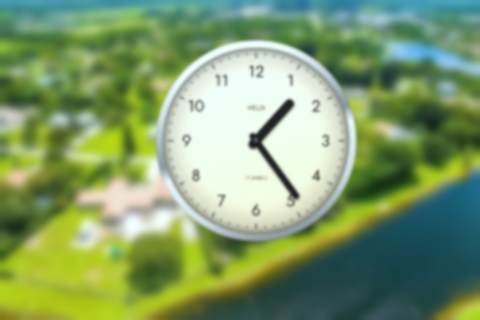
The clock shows 1h24
